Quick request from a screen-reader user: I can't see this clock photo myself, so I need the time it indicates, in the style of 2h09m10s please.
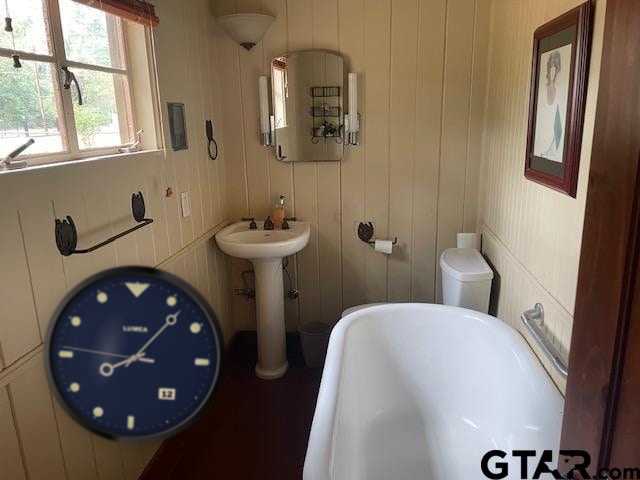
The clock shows 8h06m46s
